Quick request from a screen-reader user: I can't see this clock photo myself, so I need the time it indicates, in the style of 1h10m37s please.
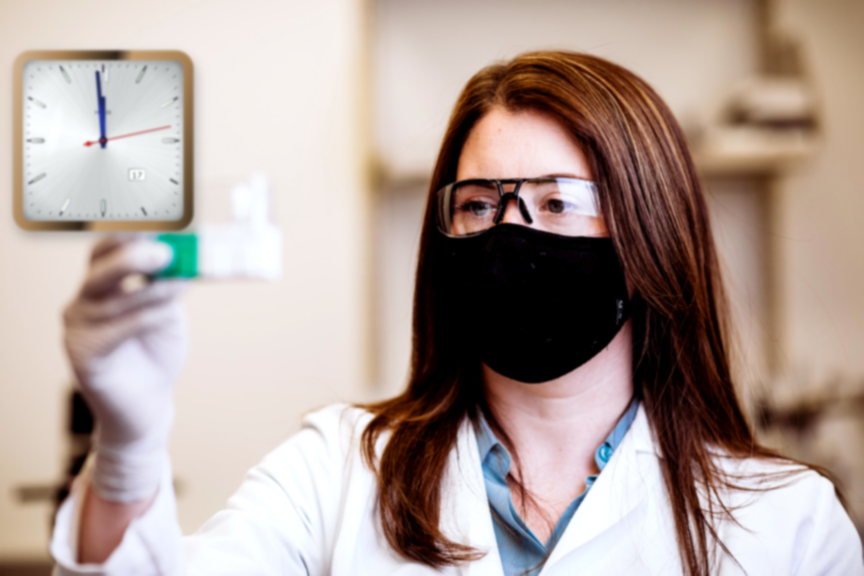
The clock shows 11h59m13s
